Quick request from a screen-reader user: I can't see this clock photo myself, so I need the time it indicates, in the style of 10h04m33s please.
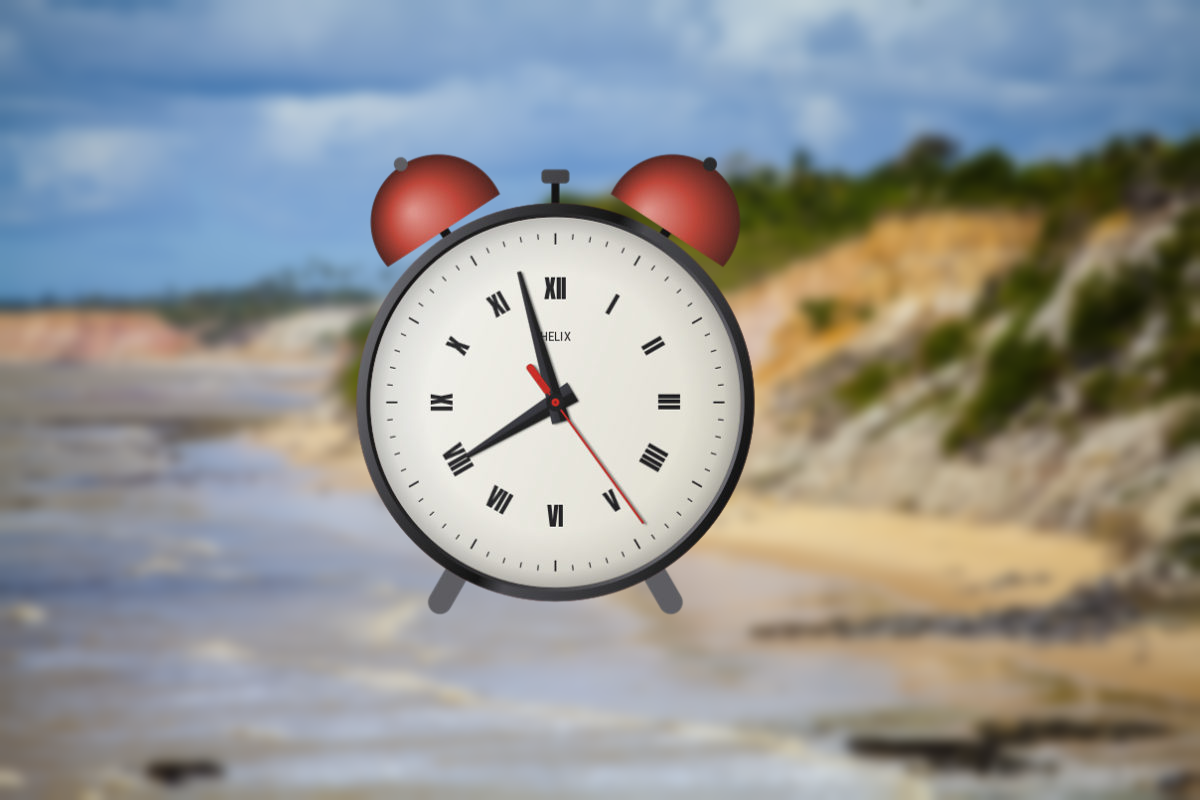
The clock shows 7h57m24s
